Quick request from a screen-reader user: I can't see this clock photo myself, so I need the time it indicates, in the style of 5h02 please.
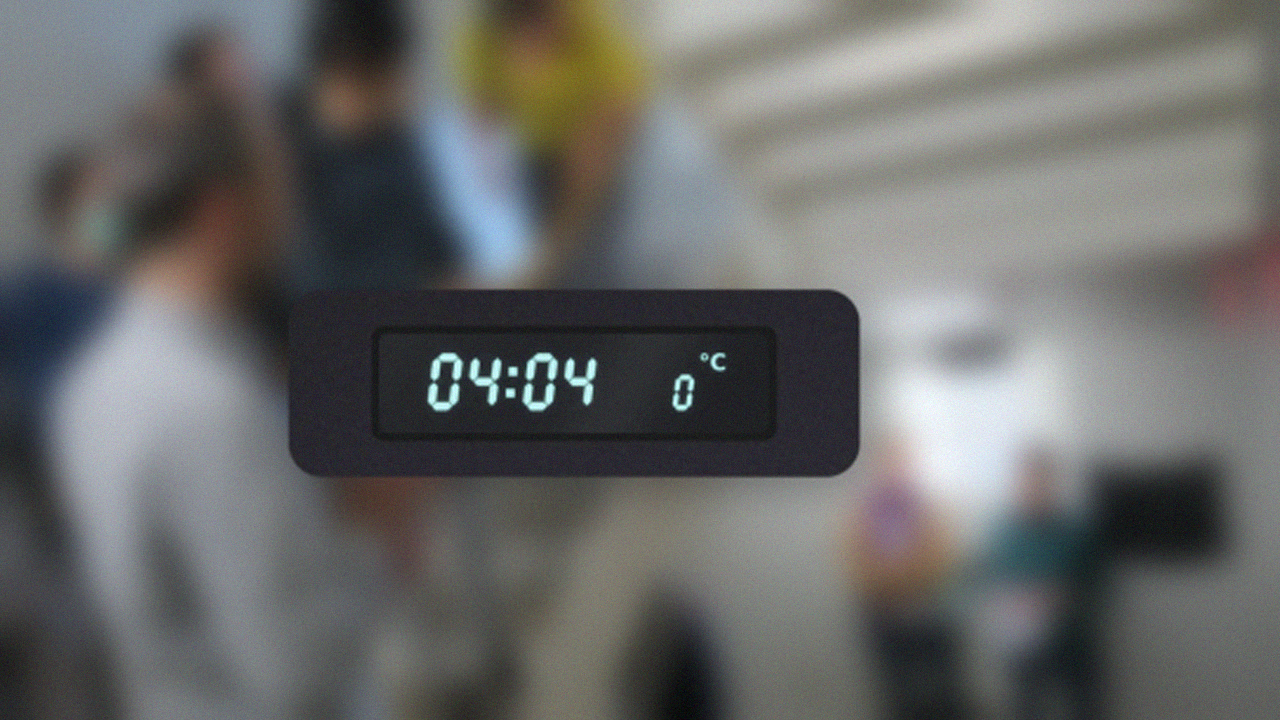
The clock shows 4h04
